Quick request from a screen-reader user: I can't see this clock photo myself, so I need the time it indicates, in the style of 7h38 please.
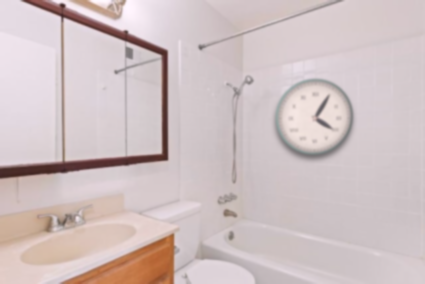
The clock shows 4h05
